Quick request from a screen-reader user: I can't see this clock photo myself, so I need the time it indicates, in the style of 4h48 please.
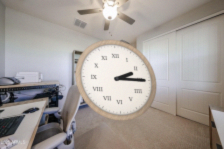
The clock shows 2h15
